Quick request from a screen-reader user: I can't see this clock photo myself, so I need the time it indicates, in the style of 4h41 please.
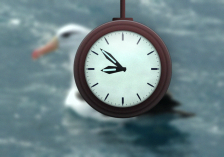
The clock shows 8h52
